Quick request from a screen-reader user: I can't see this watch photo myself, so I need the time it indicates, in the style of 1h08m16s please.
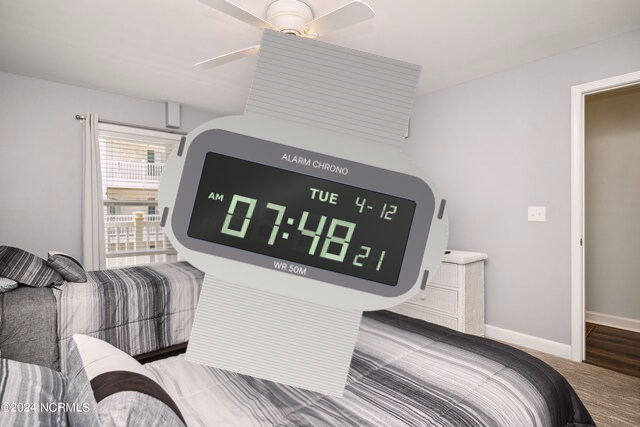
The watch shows 7h48m21s
